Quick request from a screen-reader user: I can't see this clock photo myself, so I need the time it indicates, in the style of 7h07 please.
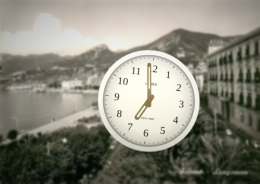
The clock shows 6h59
